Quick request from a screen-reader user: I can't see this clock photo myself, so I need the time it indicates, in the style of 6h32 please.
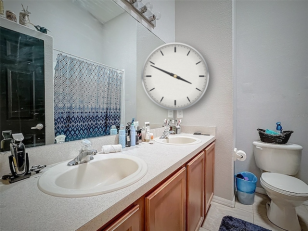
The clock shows 3h49
